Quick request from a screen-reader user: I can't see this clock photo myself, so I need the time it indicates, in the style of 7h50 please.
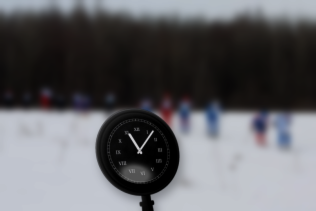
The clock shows 11h07
